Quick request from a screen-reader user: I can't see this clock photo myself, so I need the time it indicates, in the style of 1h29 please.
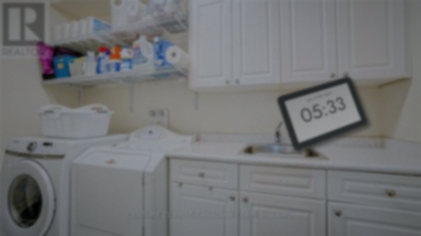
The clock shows 5h33
